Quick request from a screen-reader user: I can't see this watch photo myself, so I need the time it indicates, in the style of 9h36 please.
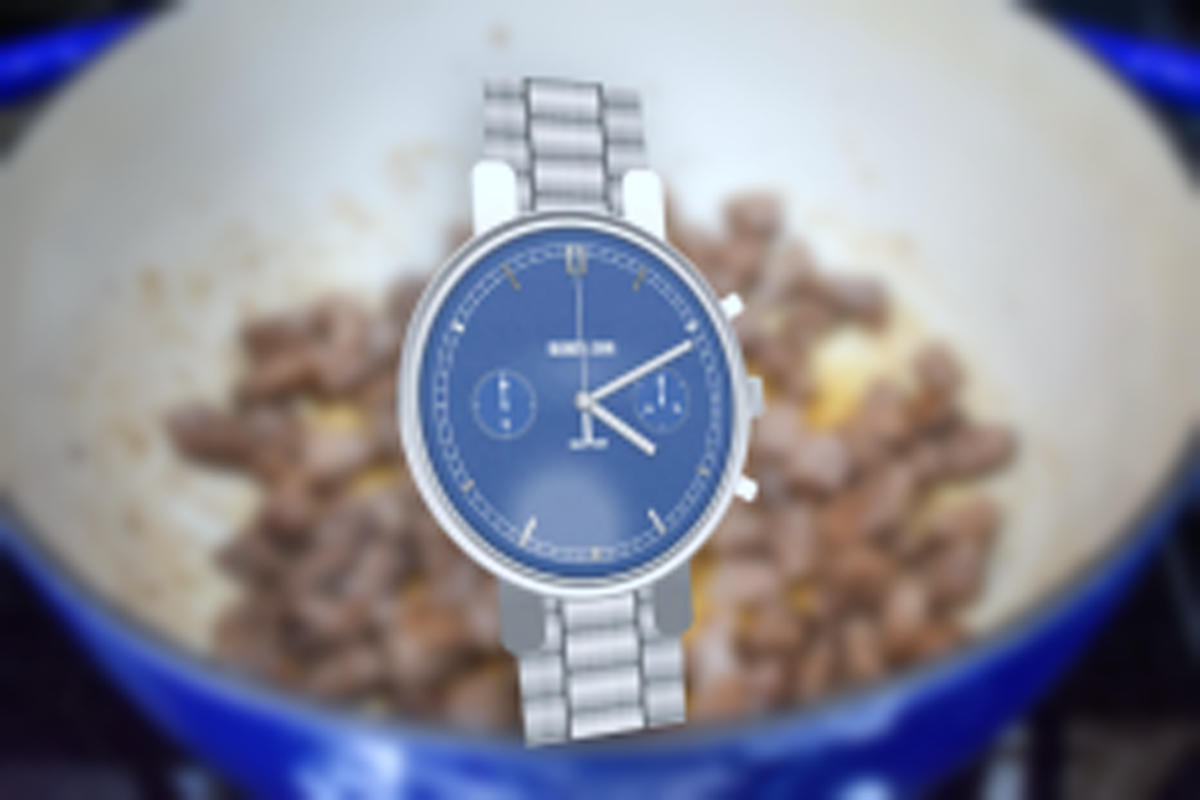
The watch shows 4h11
